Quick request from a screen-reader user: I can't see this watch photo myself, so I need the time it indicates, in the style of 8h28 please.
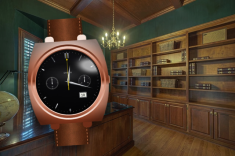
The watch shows 12h18
